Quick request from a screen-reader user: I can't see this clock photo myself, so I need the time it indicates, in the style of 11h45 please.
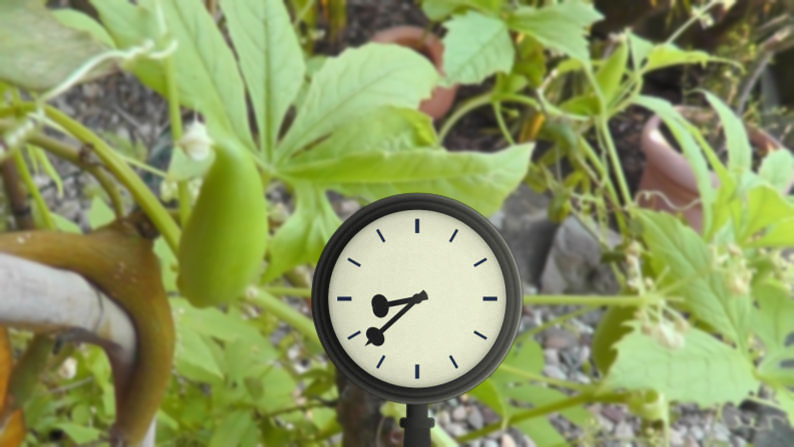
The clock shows 8h38
